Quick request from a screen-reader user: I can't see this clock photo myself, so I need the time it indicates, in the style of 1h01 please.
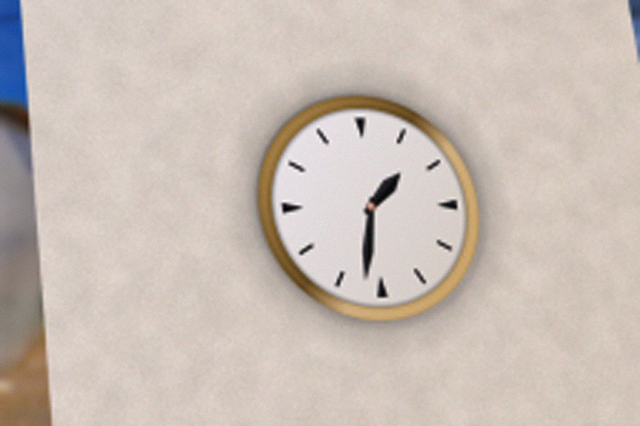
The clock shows 1h32
